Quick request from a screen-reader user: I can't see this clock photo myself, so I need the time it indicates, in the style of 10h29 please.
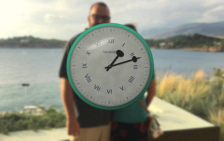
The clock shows 1h12
